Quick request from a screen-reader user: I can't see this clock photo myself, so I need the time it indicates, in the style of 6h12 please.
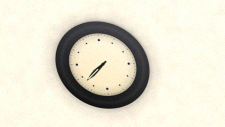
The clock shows 7h38
